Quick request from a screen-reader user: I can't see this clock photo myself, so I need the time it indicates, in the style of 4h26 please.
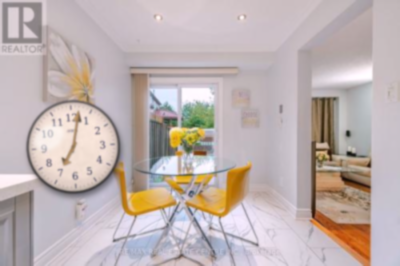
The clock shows 7h02
